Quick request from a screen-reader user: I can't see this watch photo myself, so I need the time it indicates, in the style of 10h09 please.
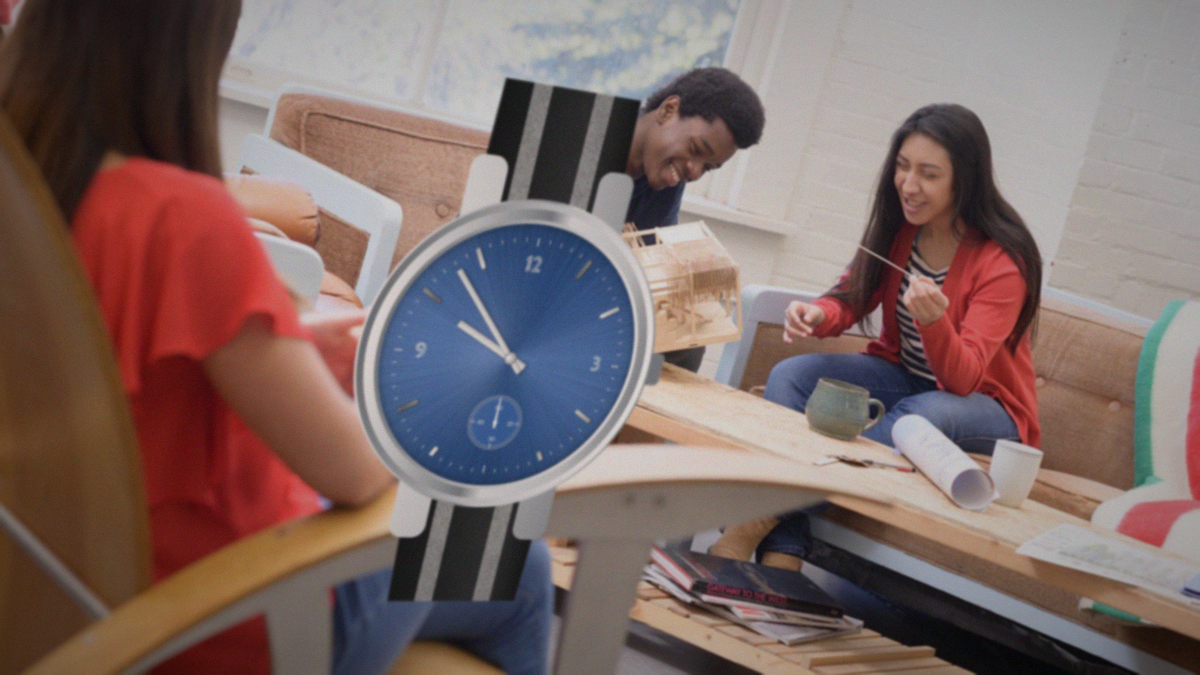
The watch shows 9h53
